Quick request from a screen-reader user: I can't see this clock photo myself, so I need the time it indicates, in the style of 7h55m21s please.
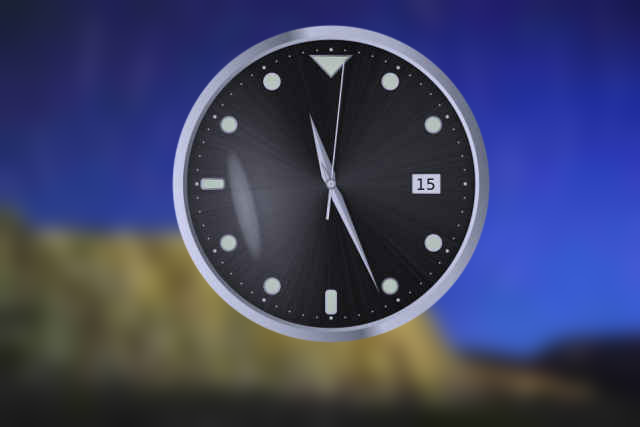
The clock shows 11h26m01s
